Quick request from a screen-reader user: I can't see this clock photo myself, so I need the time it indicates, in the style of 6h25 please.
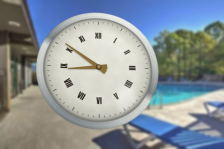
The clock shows 8h51
